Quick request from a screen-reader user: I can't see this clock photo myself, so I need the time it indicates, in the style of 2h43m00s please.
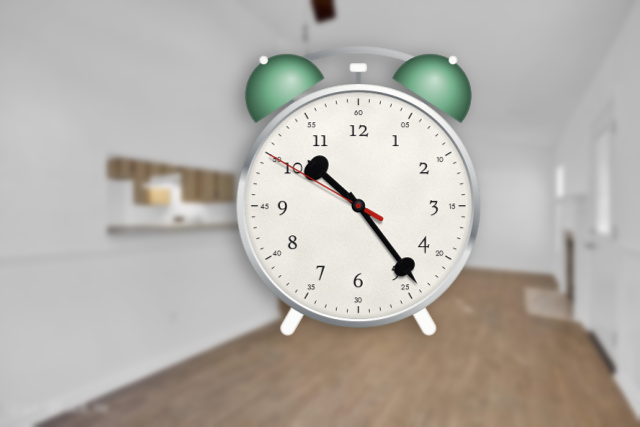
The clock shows 10h23m50s
